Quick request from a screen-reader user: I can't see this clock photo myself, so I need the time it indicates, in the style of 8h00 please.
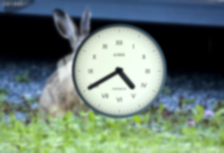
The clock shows 4h40
